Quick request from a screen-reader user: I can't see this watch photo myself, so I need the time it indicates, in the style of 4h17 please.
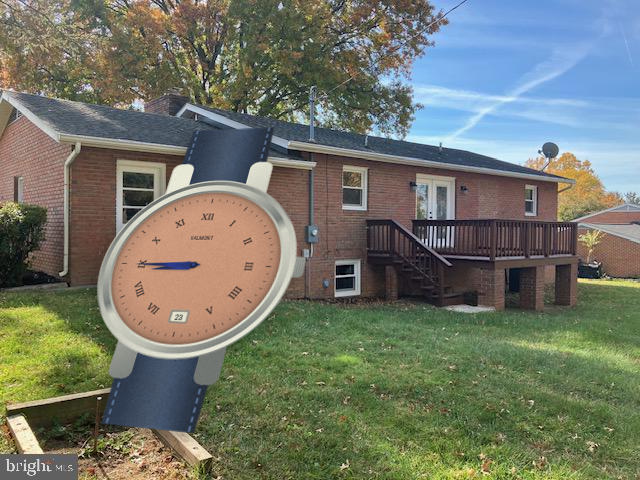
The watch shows 8h45
